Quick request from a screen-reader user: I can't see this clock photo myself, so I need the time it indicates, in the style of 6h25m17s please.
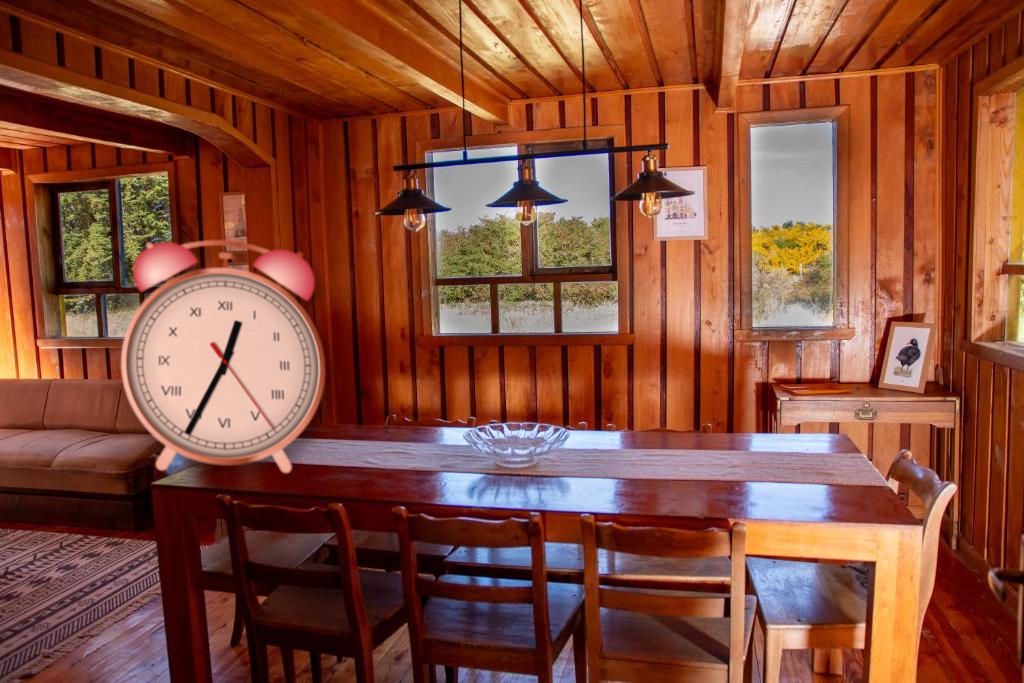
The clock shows 12h34m24s
